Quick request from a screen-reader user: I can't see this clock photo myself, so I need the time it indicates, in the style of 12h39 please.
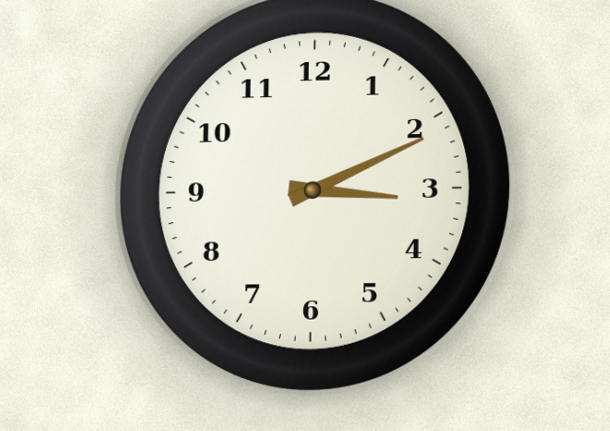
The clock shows 3h11
